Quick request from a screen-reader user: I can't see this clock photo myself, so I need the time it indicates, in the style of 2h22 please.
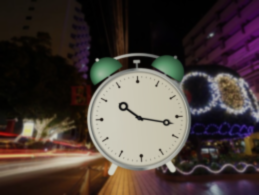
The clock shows 10h17
